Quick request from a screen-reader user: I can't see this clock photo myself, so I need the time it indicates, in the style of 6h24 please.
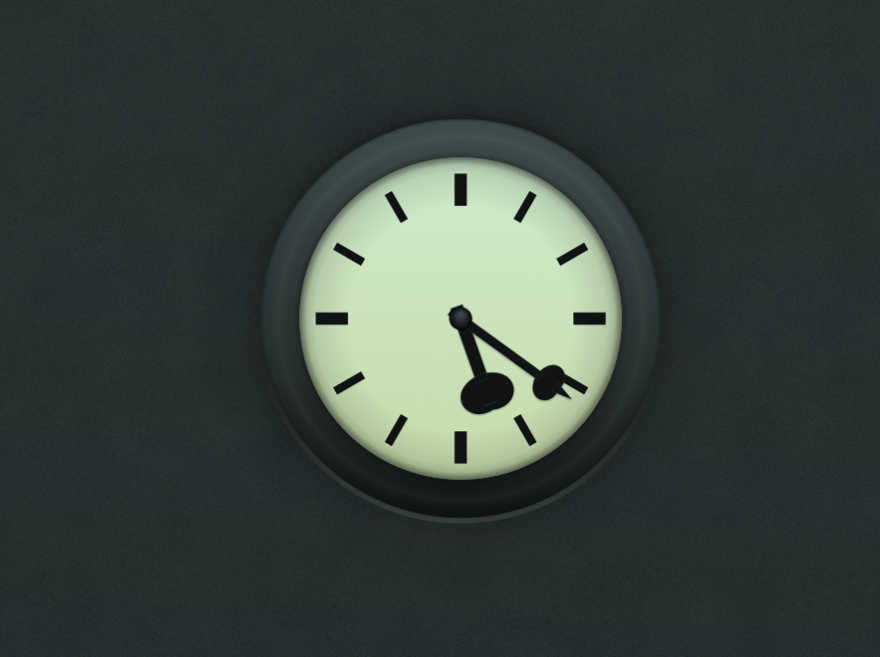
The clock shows 5h21
